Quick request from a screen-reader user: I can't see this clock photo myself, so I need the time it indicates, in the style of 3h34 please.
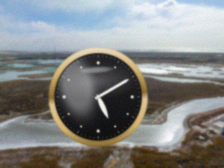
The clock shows 5h10
